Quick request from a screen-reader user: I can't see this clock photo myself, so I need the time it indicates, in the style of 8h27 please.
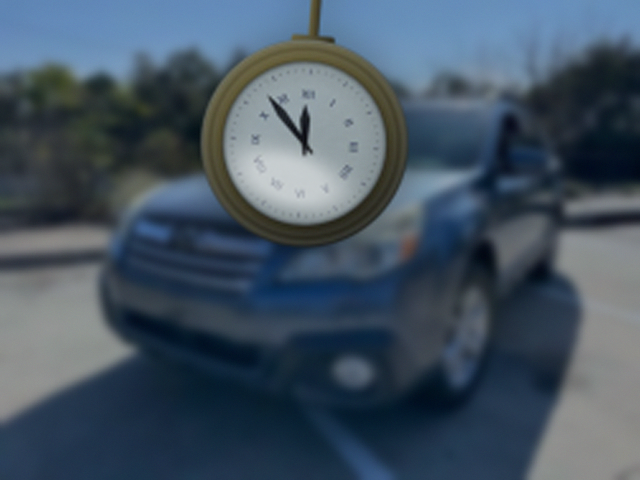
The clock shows 11h53
